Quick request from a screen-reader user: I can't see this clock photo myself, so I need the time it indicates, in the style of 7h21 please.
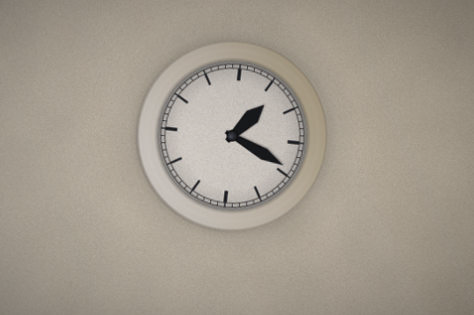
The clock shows 1h19
